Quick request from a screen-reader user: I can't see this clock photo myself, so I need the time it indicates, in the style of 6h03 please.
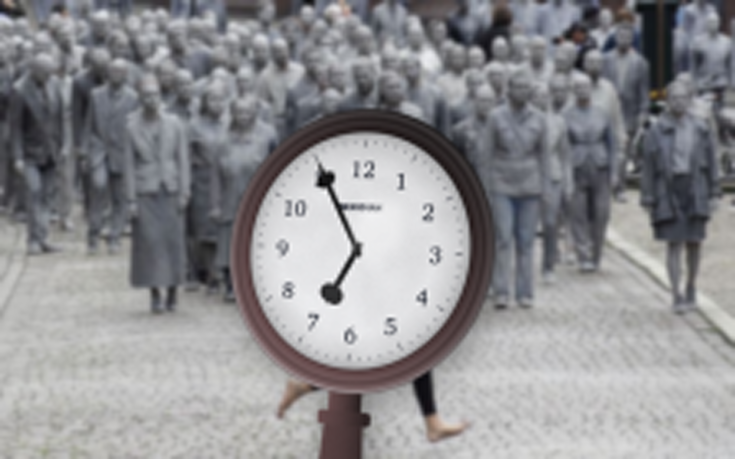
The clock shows 6h55
